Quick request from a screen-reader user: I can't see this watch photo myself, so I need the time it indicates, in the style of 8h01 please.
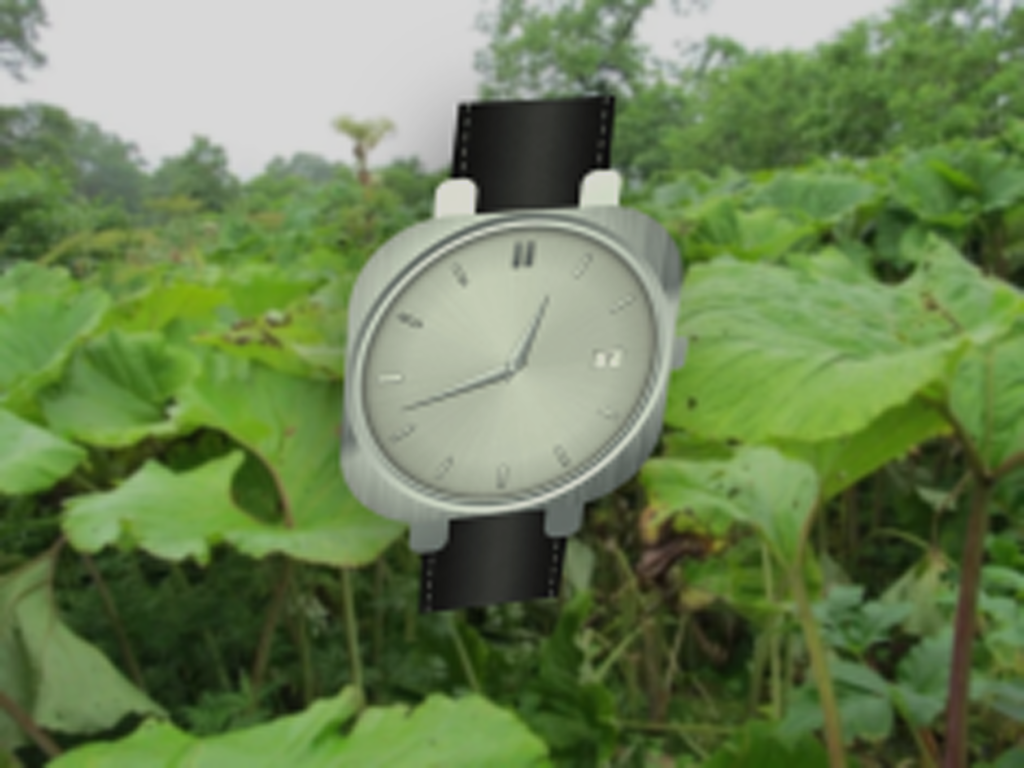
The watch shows 12h42
